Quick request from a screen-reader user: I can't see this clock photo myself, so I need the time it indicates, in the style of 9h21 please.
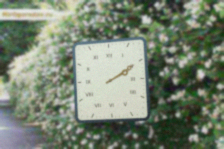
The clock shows 2h10
